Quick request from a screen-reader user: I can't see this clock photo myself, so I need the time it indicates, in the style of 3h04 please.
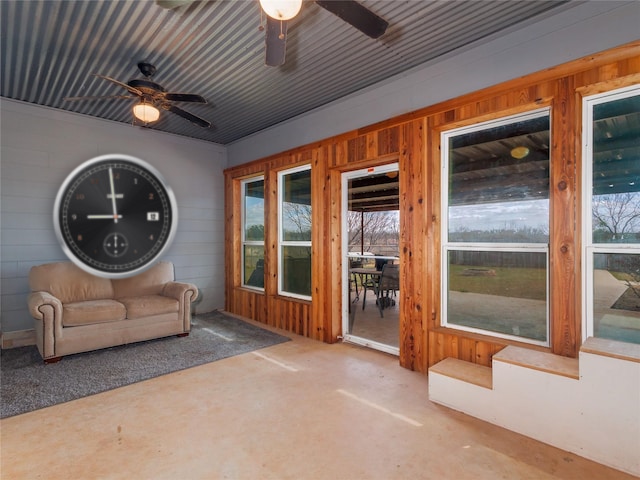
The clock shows 8h59
